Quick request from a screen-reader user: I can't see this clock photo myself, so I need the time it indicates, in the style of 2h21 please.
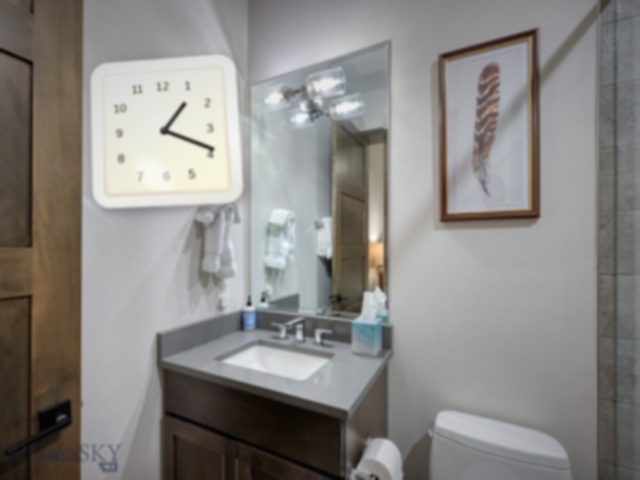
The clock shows 1h19
